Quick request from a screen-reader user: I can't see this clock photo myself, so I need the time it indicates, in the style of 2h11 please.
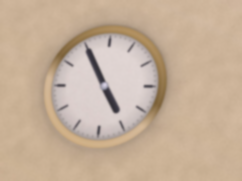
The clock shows 4h55
